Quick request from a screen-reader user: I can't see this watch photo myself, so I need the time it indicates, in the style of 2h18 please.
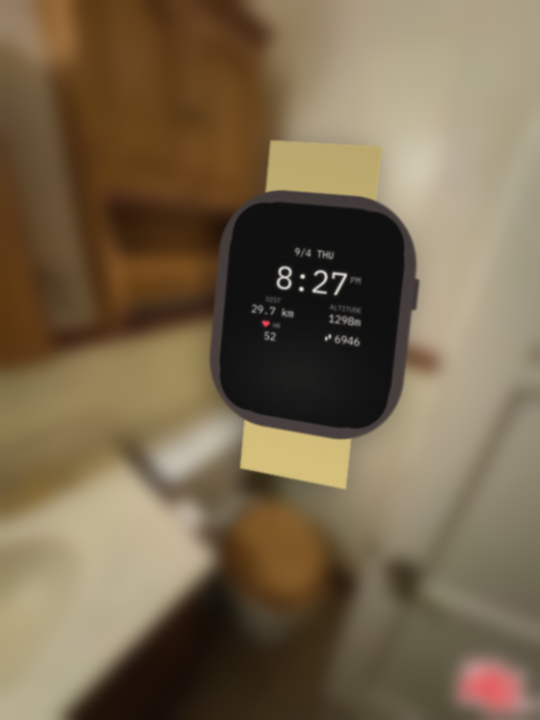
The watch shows 8h27
